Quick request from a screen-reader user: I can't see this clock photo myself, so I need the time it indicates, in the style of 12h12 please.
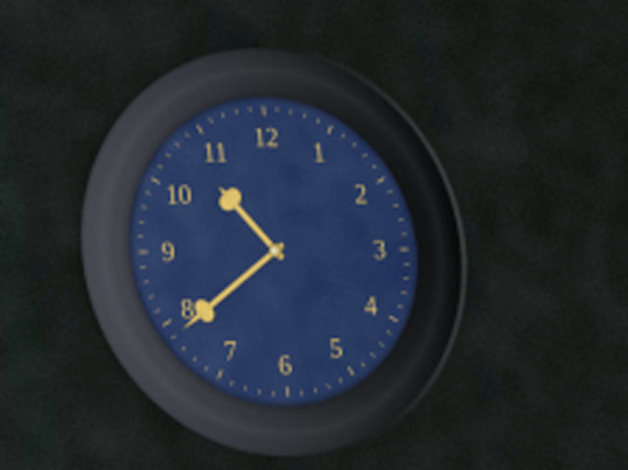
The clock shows 10h39
